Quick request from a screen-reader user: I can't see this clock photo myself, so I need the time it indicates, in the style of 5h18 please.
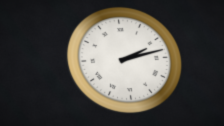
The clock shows 2h13
